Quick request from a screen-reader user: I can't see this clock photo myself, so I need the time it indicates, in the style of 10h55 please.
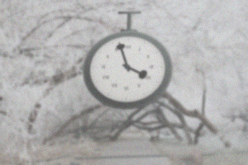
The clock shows 3h57
